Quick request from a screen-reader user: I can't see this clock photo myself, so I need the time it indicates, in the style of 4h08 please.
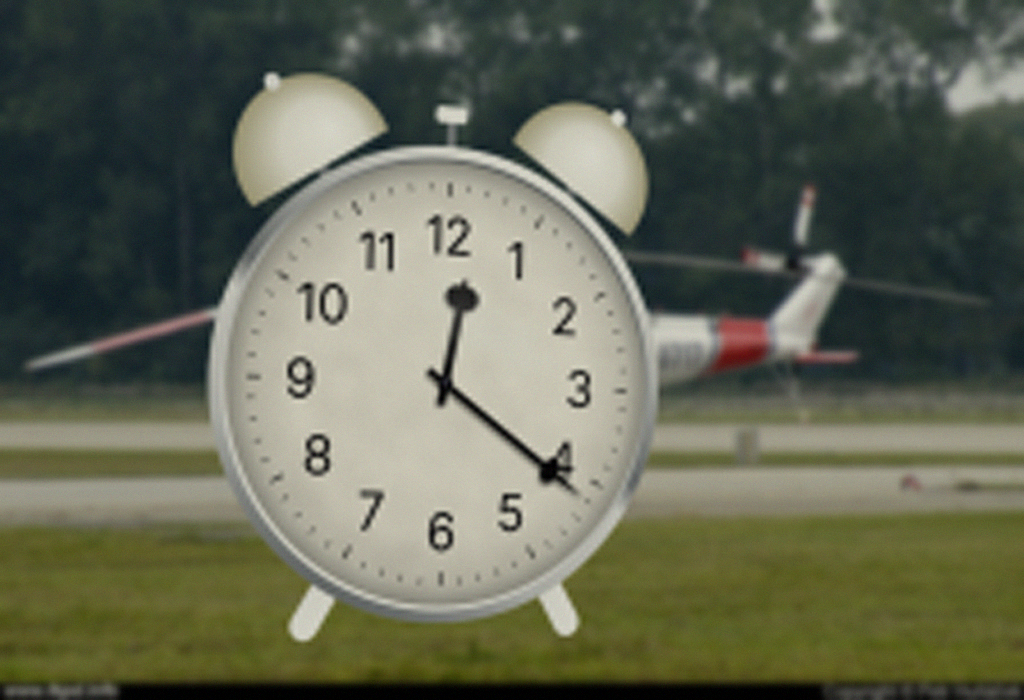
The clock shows 12h21
